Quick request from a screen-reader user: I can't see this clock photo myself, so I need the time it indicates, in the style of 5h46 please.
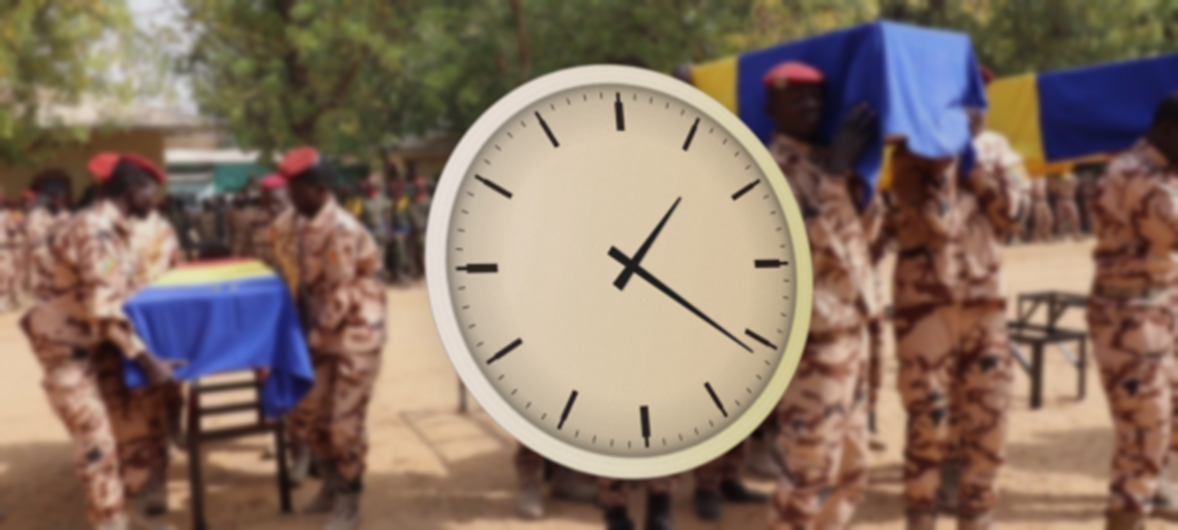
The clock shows 1h21
